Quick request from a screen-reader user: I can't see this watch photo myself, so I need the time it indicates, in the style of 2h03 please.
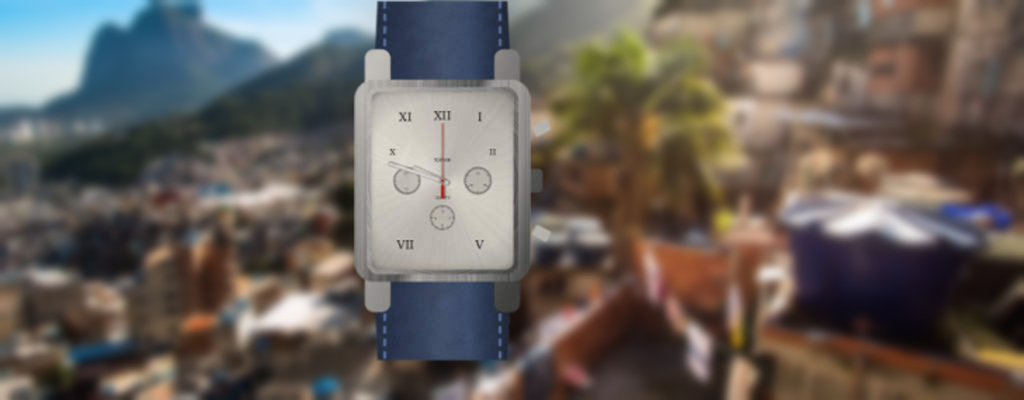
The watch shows 9h48
